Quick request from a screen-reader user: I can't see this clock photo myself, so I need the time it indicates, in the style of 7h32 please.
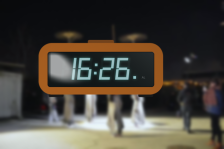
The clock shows 16h26
